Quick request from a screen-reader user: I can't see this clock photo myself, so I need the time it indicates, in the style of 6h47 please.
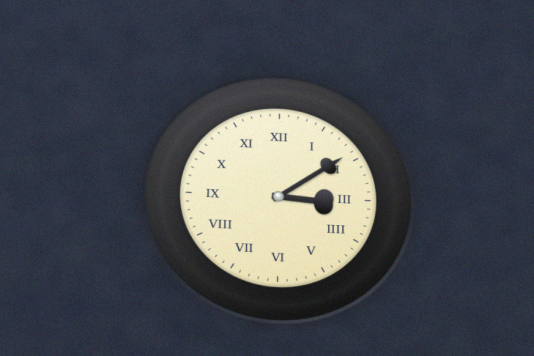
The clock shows 3h09
